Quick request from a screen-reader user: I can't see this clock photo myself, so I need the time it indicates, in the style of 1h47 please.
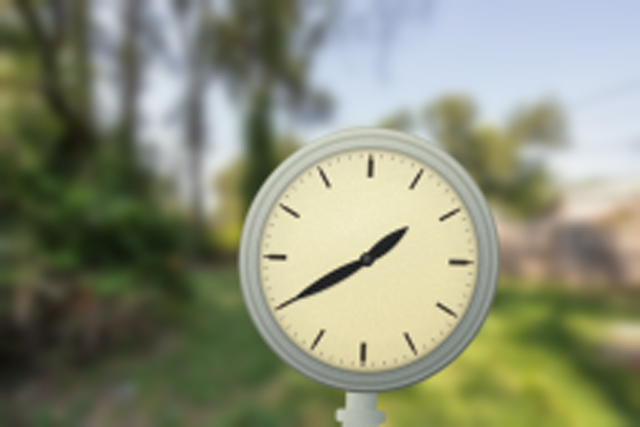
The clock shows 1h40
